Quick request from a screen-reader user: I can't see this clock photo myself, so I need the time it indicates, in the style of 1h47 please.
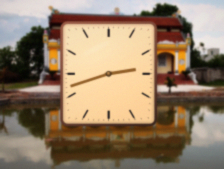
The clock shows 2h42
